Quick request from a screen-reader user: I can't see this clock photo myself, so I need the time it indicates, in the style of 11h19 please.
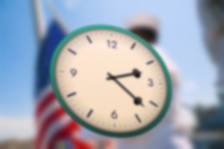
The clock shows 2h22
